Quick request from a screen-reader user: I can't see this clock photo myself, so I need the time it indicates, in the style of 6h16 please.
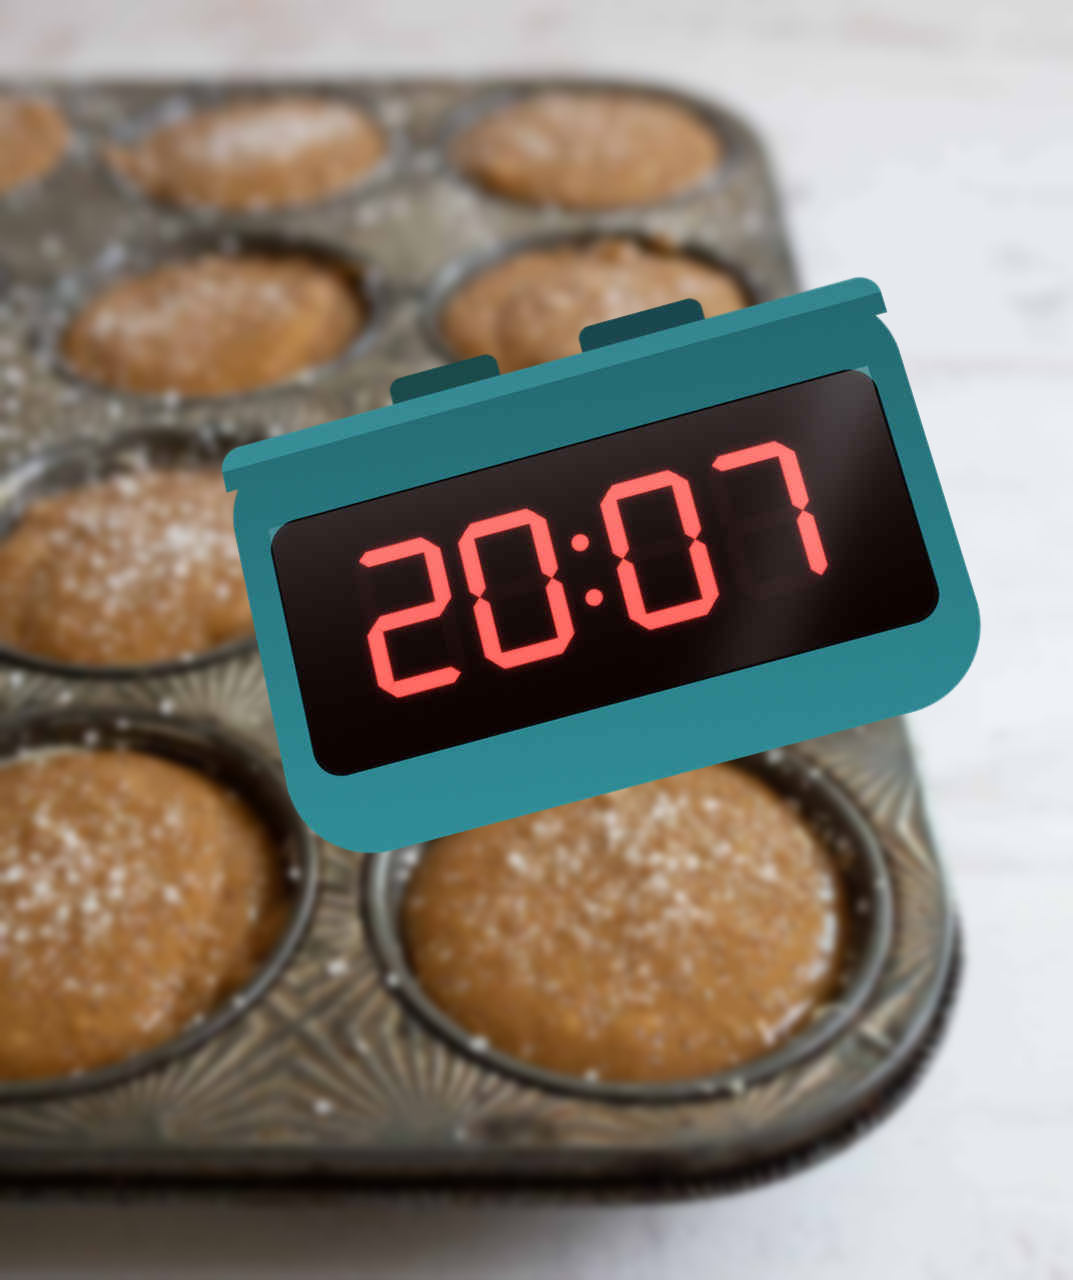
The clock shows 20h07
